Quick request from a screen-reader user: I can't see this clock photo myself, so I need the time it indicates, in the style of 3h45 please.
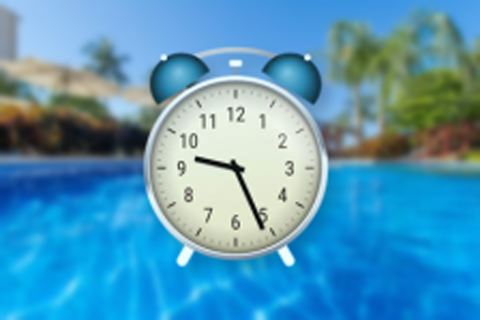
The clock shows 9h26
